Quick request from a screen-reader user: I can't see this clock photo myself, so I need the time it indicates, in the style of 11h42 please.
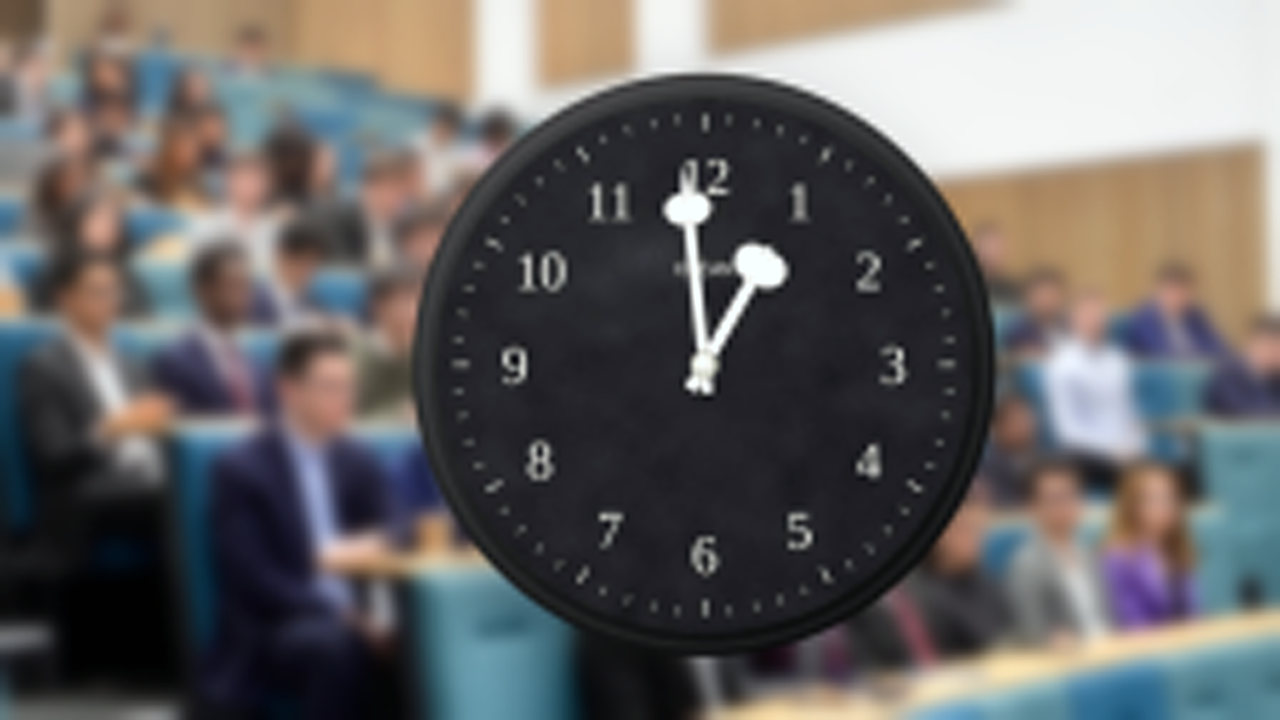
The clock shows 12h59
